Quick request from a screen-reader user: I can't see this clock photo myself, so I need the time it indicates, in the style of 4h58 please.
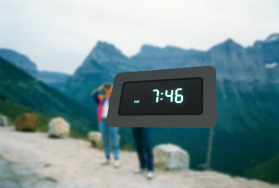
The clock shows 7h46
